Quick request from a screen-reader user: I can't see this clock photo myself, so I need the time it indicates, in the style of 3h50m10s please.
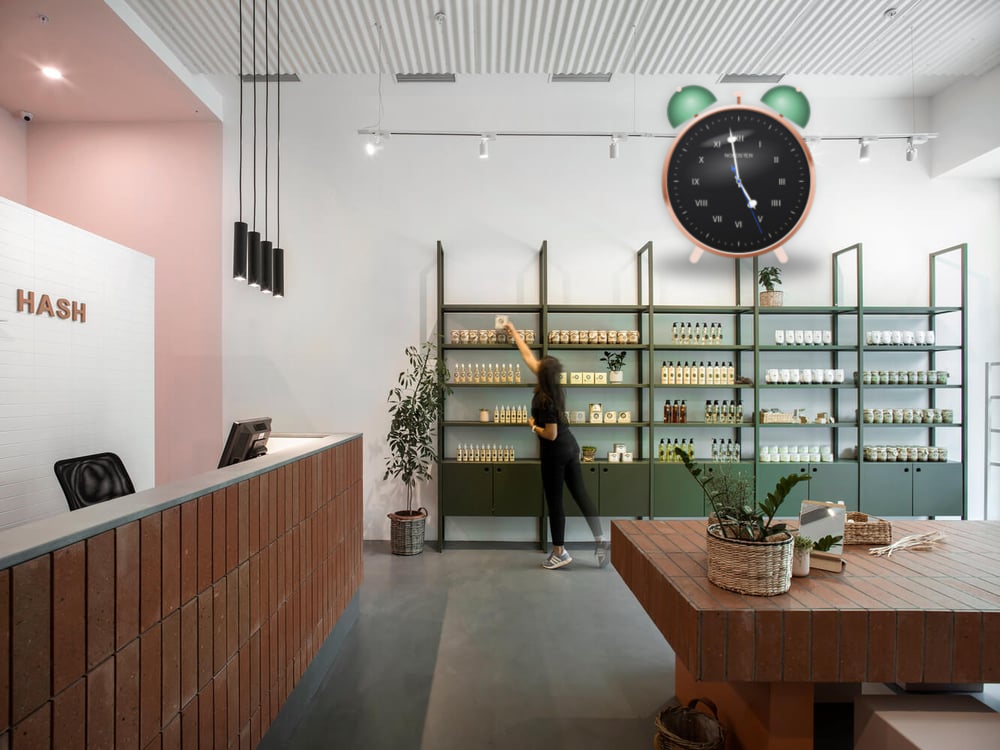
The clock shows 4h58m26s
